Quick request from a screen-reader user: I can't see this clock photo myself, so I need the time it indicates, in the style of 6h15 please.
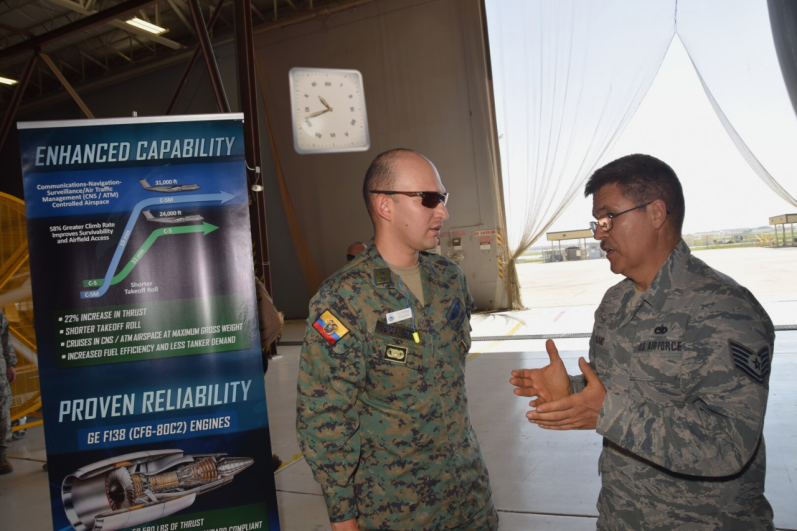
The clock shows 10h42
